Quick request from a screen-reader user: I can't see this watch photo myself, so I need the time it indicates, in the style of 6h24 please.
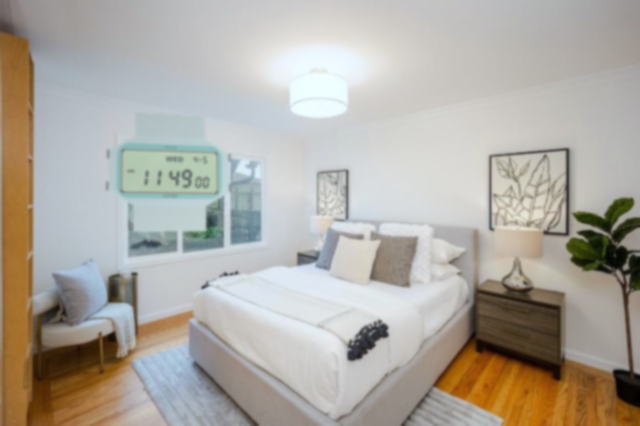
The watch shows 11h49
